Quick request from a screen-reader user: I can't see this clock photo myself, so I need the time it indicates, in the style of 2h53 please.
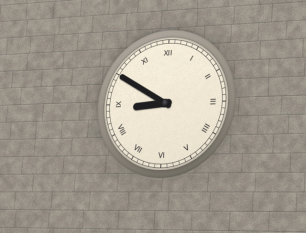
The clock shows 8h50
